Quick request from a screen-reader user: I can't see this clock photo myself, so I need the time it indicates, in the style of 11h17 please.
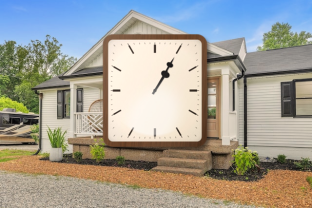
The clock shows 1h05
